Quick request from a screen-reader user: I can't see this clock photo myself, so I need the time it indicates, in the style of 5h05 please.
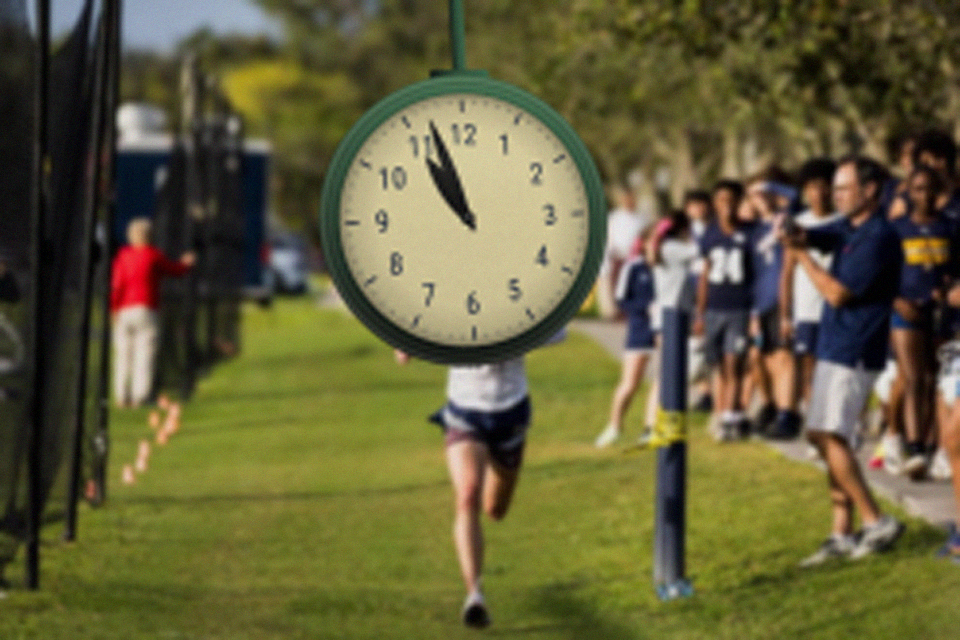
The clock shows 10h57
